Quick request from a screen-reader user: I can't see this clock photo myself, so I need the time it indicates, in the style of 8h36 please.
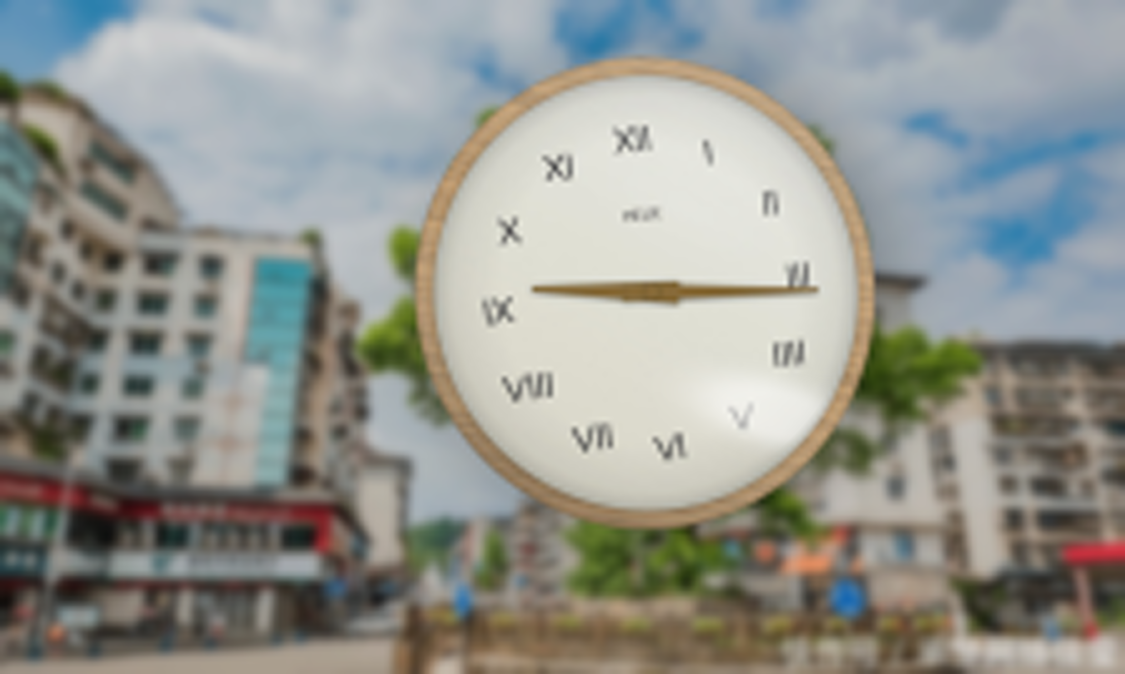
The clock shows 9h16
